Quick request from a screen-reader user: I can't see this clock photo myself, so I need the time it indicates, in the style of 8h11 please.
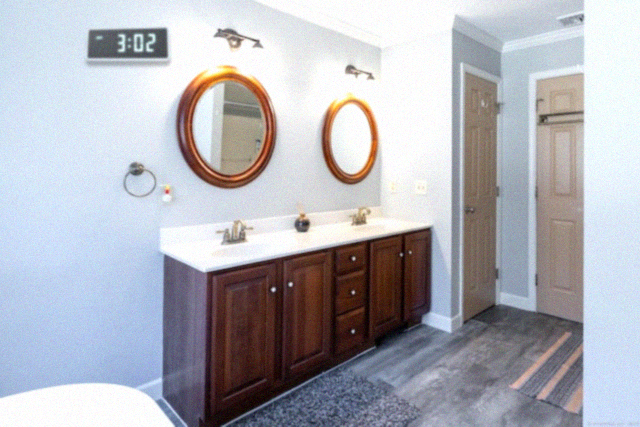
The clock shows 3h02
